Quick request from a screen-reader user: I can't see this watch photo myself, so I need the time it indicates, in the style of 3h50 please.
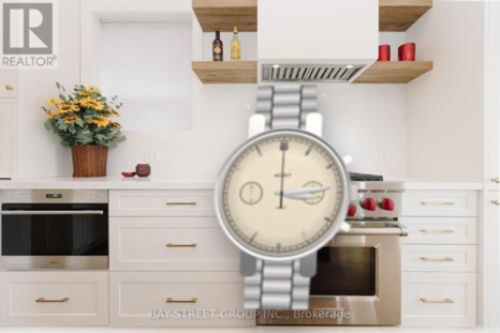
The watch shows 3h14
